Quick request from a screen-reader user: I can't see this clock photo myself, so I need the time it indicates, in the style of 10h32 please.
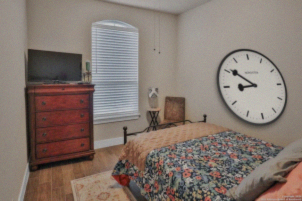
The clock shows 8h51
